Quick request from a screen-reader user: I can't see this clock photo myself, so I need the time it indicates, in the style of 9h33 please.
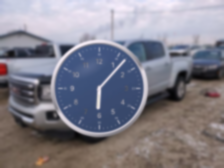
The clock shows 6h07
